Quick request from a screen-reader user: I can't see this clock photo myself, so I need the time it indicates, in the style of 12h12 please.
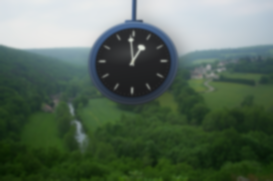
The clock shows 12h59
